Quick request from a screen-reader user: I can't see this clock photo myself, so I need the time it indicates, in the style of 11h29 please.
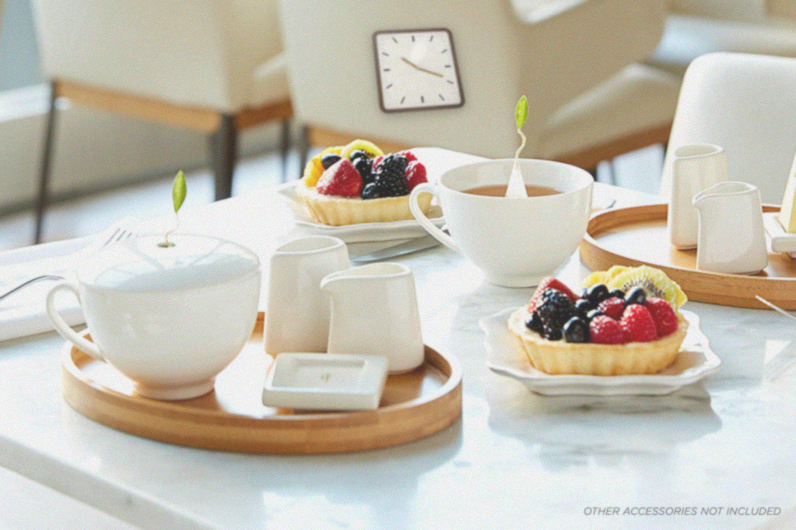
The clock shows 10h19
